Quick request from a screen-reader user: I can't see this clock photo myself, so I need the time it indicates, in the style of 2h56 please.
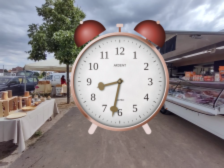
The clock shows 8h32
